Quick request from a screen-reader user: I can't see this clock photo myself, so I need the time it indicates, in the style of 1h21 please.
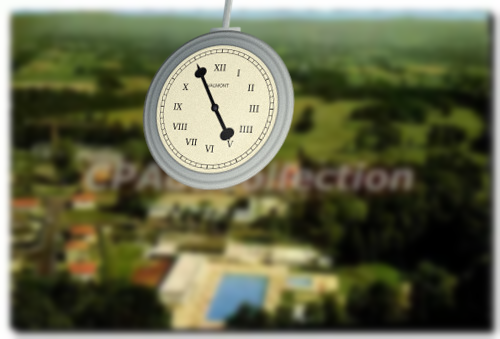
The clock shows 4h55
